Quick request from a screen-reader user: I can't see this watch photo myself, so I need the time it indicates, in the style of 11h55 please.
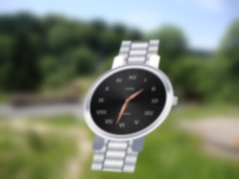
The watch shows 1h32
